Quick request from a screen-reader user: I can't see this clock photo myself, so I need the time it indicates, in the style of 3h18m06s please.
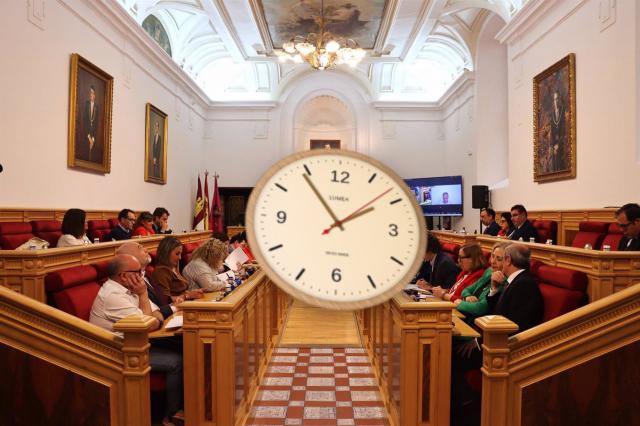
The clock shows 1h54m08s
